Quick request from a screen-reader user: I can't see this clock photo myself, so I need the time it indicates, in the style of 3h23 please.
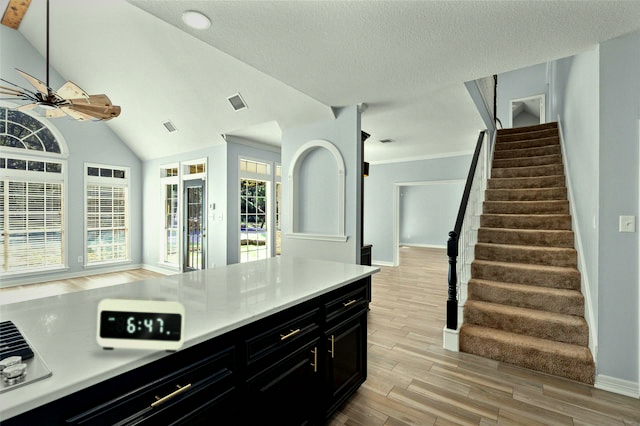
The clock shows 6h47
